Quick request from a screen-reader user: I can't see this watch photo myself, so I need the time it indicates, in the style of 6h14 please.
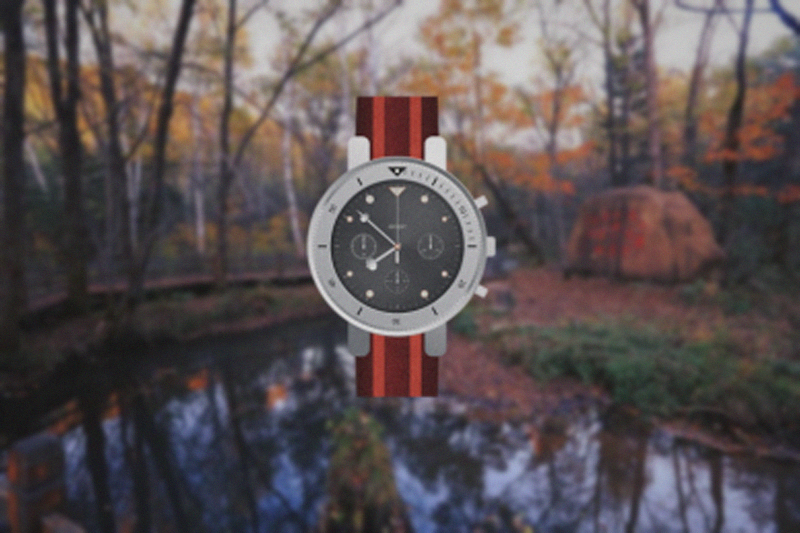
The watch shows 7h52
